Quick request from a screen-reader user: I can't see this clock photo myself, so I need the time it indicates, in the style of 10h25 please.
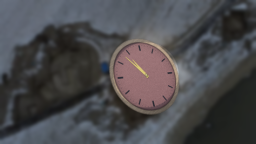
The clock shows 10h53
